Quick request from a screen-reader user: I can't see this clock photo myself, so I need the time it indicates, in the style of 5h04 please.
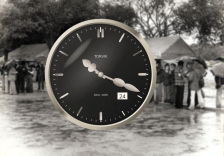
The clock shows 10h19
